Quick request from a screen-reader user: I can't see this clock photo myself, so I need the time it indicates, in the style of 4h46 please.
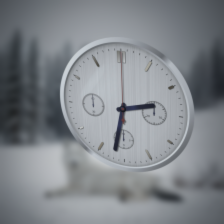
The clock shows 2h32
